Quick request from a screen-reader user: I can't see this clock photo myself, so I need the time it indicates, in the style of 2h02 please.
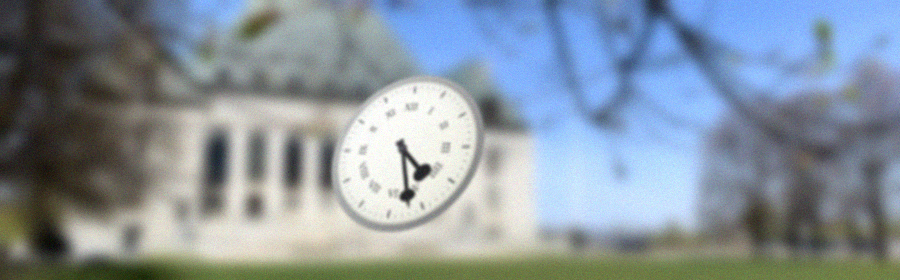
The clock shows 4h27
